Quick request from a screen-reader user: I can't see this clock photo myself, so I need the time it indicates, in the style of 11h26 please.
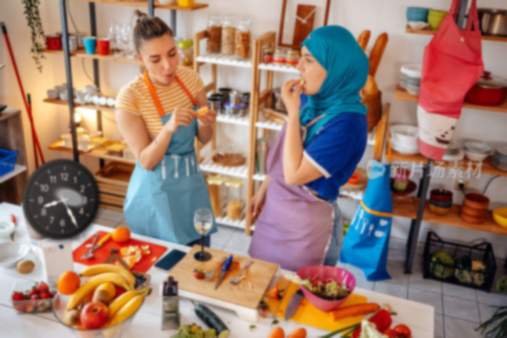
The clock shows 8h25
